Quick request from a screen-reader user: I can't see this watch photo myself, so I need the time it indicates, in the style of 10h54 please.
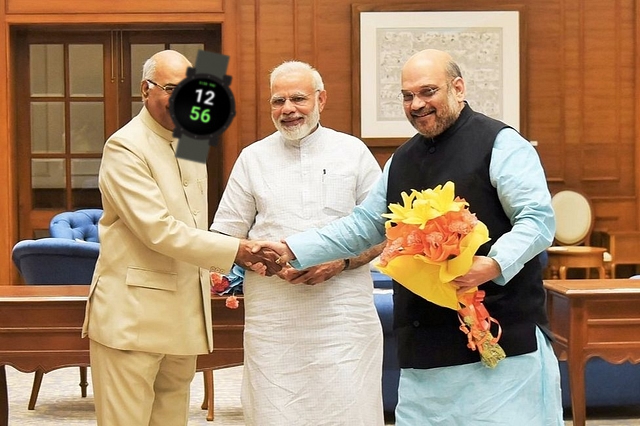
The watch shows 12h56
